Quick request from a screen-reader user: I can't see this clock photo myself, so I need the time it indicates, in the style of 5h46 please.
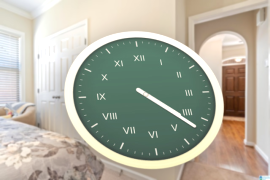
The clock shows 4h22
